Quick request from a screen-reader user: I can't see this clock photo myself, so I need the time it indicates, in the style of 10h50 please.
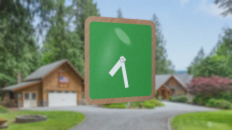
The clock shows 7h28
